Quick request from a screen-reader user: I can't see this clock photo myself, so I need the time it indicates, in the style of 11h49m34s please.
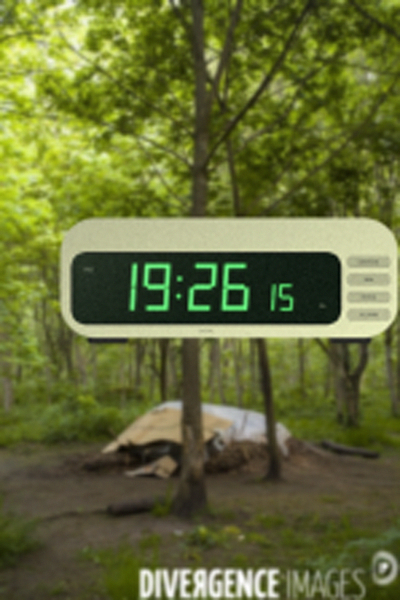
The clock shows 19h26m15s
